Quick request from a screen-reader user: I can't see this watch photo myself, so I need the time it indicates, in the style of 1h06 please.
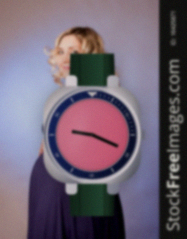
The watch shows 9h19
